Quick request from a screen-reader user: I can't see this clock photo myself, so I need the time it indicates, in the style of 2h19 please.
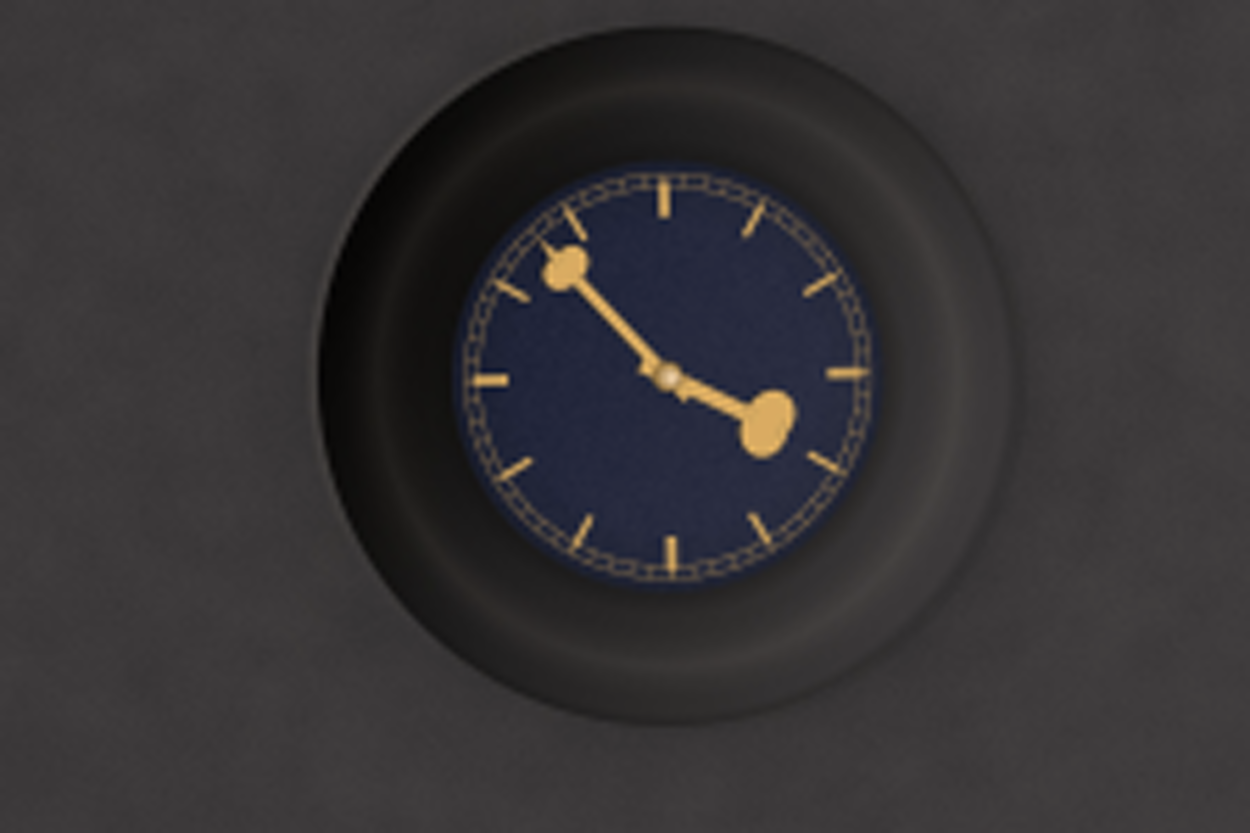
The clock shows 3h53
